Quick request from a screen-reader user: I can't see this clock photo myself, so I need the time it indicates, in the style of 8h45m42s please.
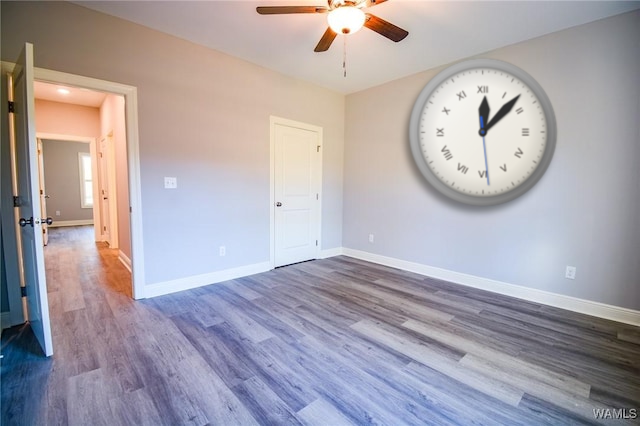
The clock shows 12h07m29s
